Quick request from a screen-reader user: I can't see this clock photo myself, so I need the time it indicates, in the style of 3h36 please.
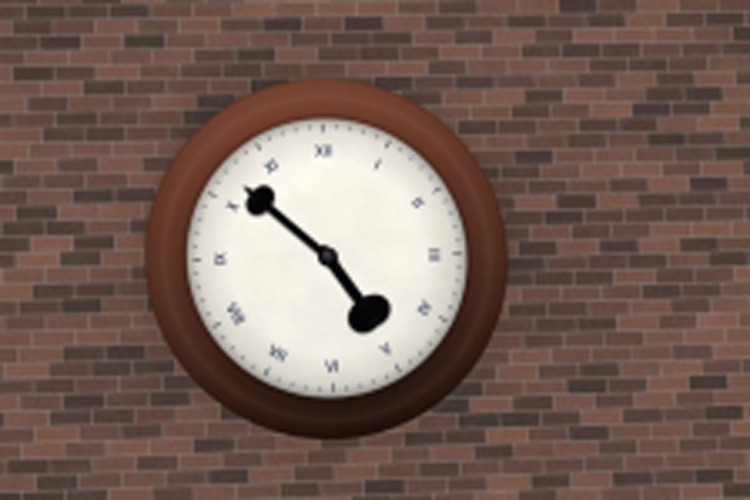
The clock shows 4h52
